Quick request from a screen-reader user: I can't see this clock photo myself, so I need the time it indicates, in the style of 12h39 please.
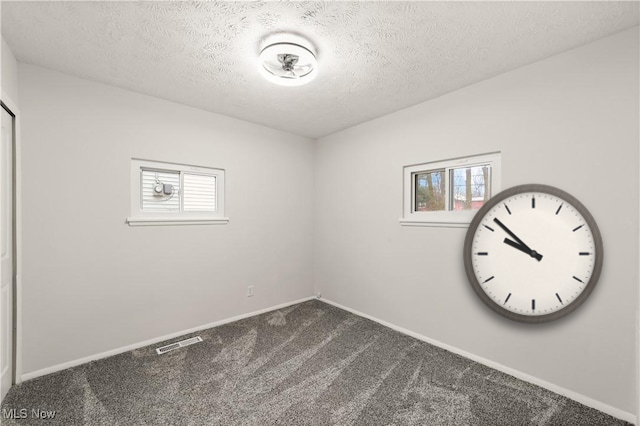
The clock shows 9h52
